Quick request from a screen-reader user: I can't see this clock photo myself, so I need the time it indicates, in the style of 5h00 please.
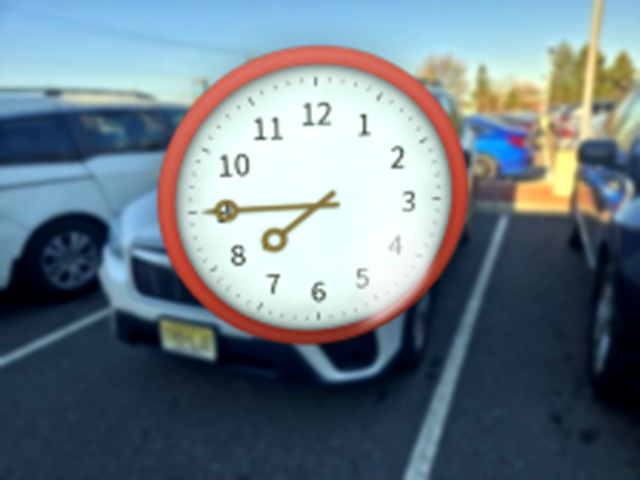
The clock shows 7h45
